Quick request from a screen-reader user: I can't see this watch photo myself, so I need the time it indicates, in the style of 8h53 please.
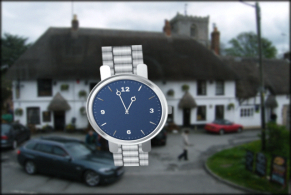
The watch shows 12h57
